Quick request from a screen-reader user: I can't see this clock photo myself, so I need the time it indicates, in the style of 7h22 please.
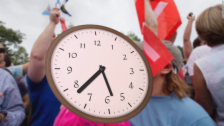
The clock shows 5h38
